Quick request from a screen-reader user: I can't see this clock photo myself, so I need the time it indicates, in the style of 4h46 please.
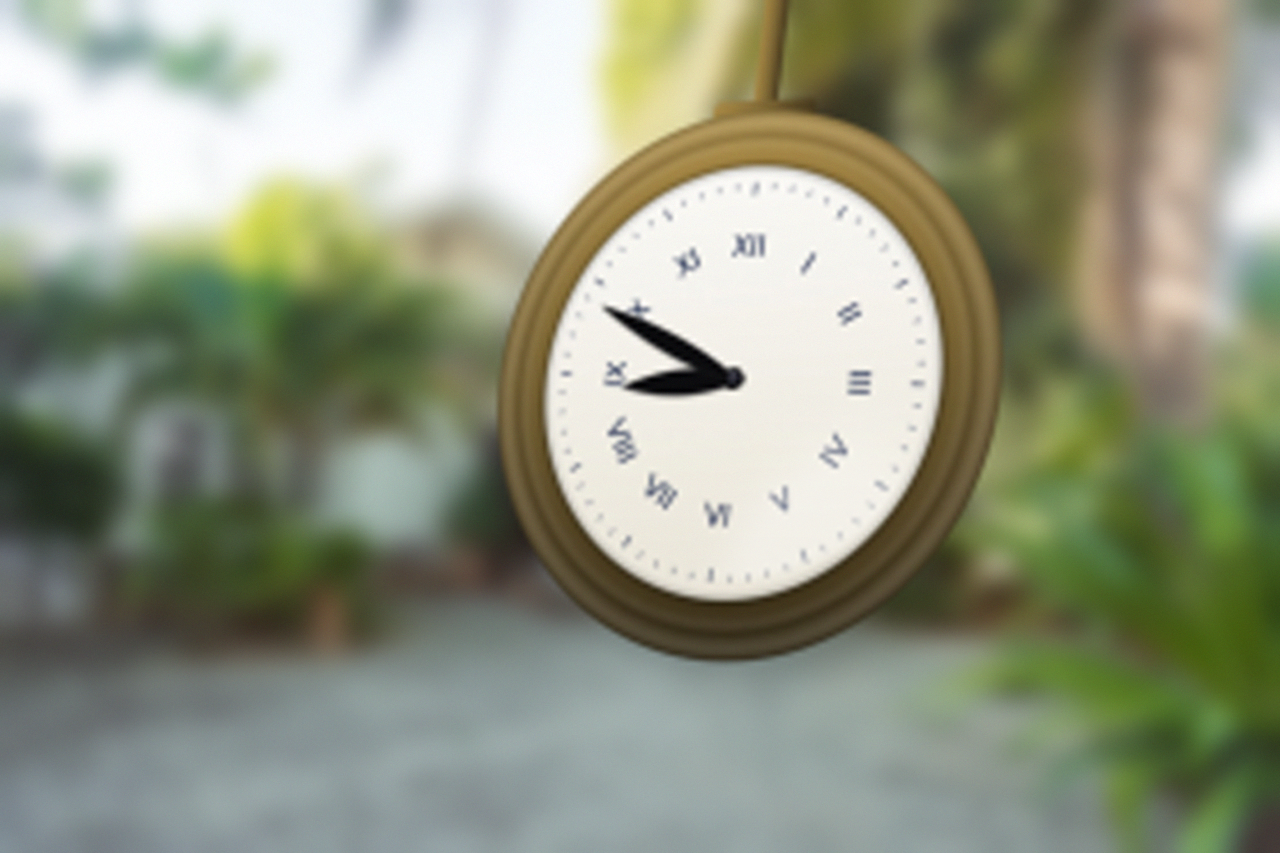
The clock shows 8h49
